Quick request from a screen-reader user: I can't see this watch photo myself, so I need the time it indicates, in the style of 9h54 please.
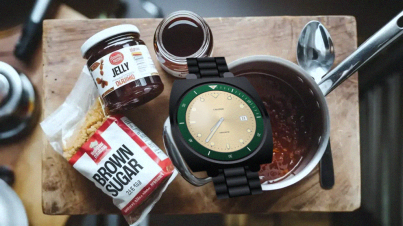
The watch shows 7h37
